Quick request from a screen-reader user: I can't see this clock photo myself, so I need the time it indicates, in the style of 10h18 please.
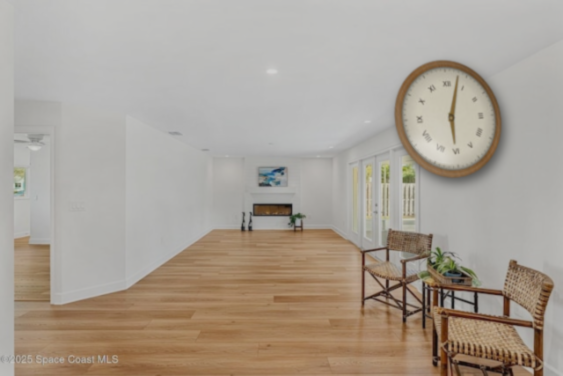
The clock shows 6h03
